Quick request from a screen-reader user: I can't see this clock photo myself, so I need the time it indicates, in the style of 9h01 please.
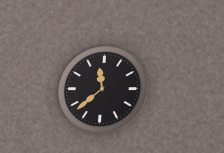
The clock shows 11h38
